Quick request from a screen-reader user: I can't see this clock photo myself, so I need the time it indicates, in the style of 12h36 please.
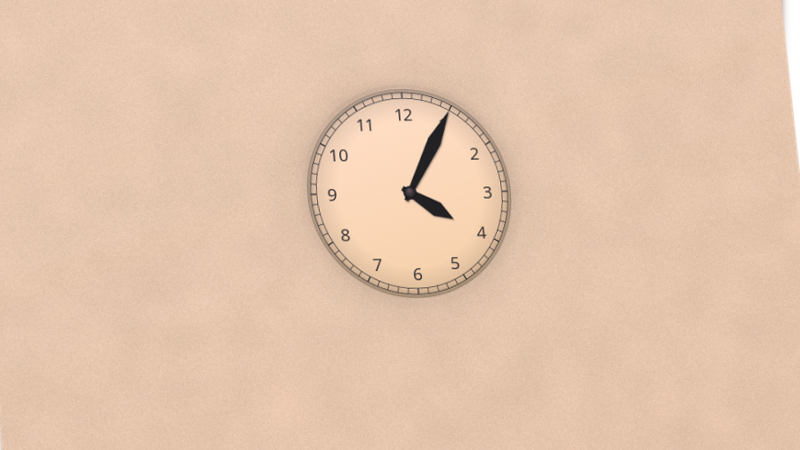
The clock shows 4h05
